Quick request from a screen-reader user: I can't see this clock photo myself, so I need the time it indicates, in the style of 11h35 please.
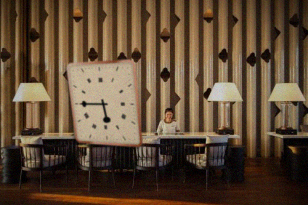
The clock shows 5h45
